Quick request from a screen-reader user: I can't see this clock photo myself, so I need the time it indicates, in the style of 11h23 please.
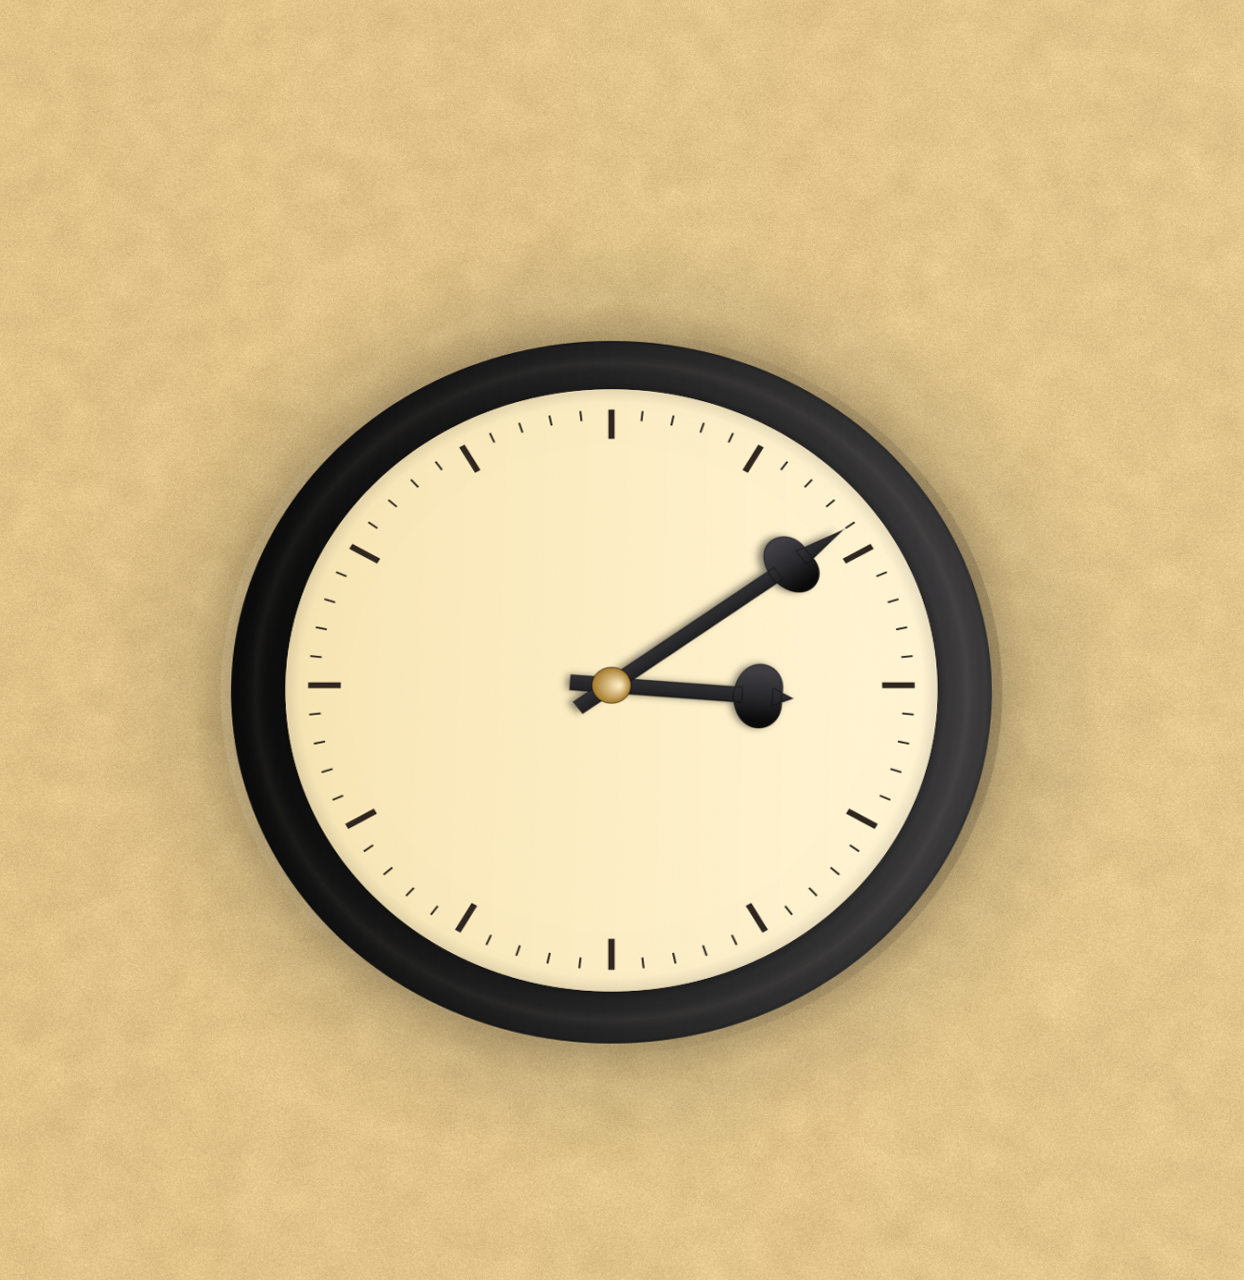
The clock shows 3h09
